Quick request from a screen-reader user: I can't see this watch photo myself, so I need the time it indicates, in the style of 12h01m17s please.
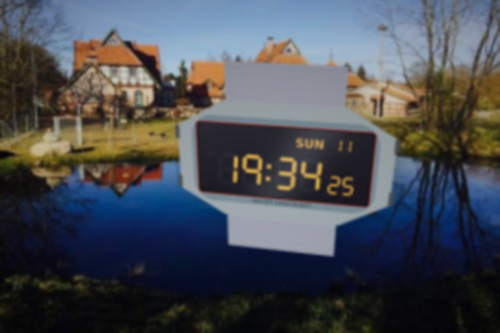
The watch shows 19h34m25s
